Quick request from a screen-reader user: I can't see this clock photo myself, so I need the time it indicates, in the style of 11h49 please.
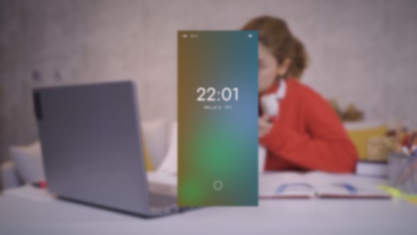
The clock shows 22h01
